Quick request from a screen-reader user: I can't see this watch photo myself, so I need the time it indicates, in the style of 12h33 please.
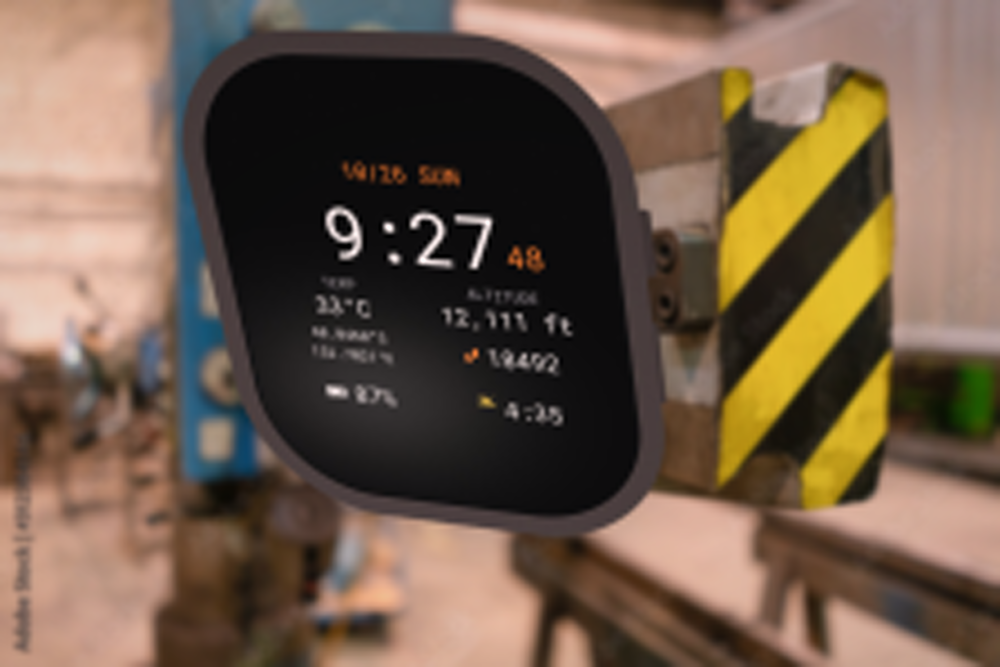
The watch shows 9h27
